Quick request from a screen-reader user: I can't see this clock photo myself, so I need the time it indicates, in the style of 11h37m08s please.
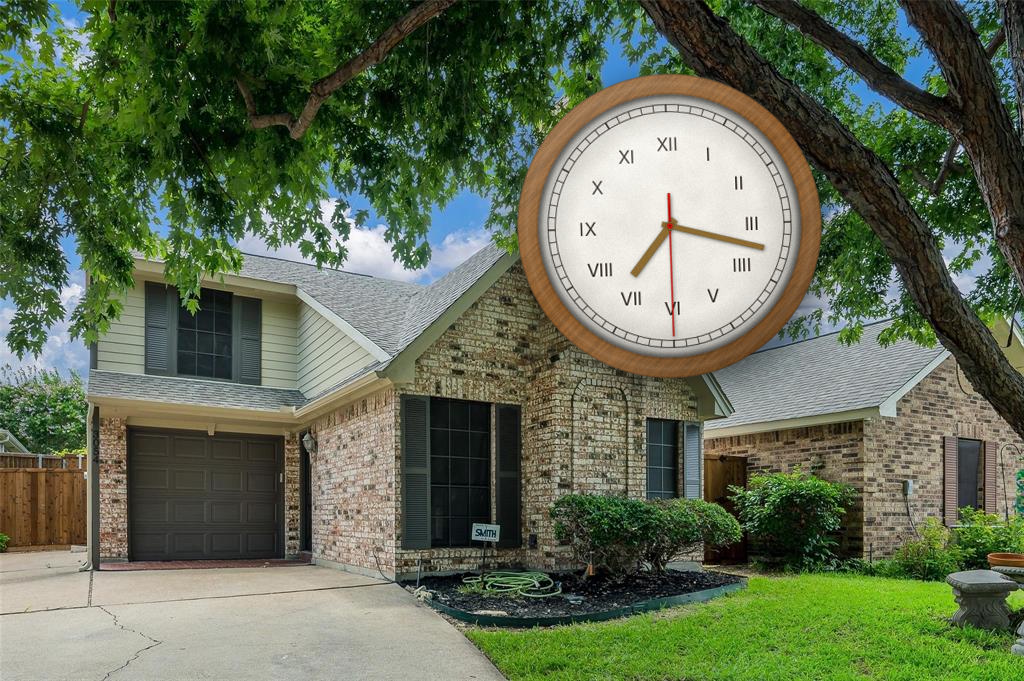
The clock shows 7h17m30s
